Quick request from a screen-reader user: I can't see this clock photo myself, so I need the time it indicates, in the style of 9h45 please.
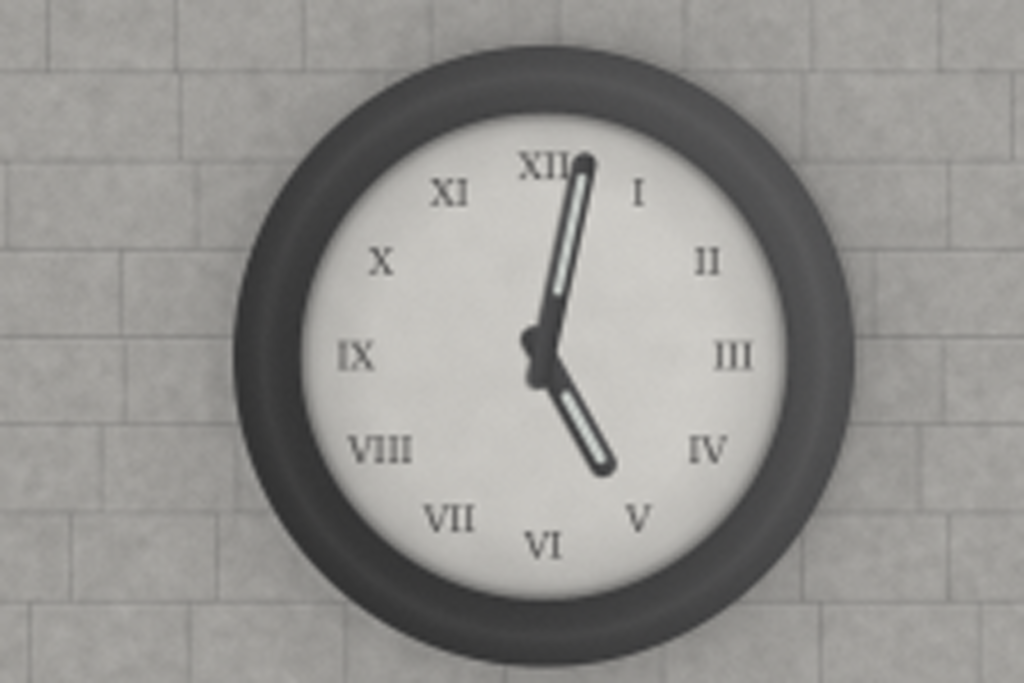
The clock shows 5h02
